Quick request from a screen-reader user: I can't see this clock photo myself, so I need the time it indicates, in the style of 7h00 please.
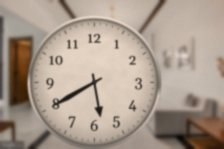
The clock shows 5h40
